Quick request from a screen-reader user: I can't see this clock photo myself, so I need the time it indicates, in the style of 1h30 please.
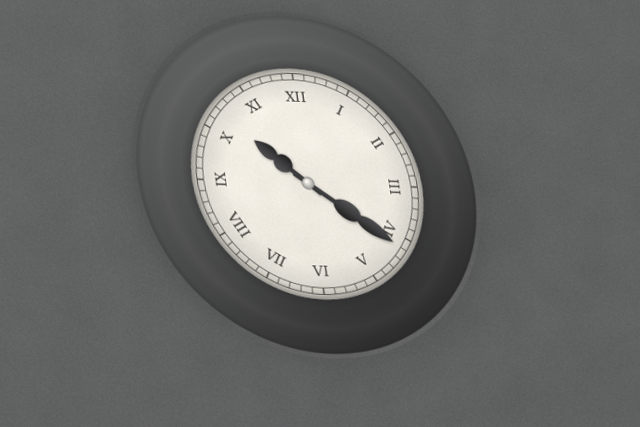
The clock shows 10h21
